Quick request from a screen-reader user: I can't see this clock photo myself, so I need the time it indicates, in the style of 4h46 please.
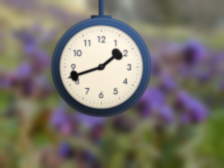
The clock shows 1h42
